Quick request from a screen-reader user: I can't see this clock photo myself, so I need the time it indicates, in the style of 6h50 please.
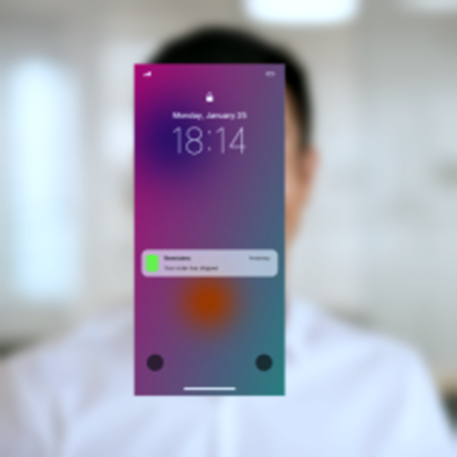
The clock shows 18h14
